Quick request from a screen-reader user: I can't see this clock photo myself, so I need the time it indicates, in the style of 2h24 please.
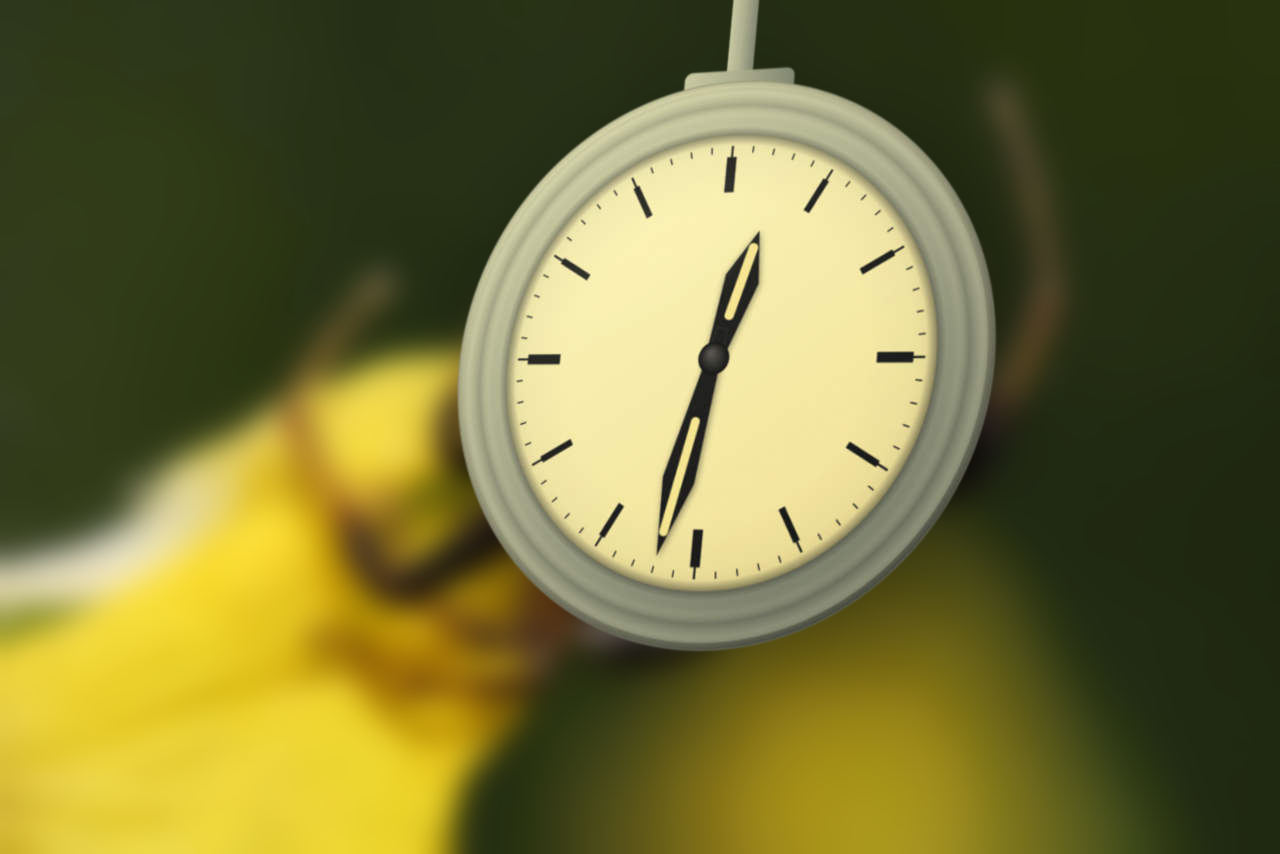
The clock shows 12h32
